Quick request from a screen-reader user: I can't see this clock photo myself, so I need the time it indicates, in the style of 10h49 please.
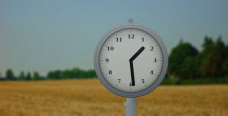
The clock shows 1h29
